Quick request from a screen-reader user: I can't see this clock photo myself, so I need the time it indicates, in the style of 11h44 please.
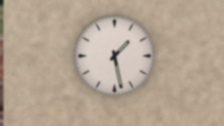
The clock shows 1h28
